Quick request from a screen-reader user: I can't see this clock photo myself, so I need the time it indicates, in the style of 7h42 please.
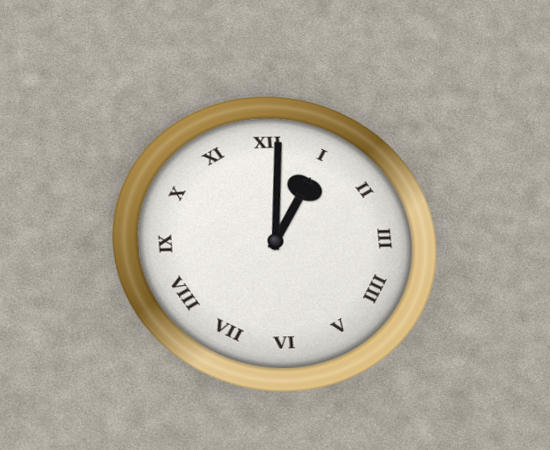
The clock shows 1h01
